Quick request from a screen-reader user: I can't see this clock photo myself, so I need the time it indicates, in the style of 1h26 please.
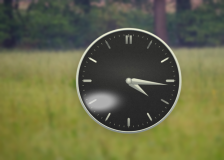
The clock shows 4h16
